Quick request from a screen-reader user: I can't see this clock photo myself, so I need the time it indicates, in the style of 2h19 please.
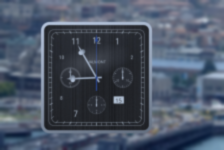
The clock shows 8h55
